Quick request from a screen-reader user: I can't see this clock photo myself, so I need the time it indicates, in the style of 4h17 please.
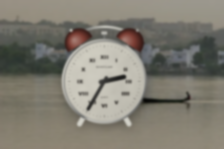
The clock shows 2h35
